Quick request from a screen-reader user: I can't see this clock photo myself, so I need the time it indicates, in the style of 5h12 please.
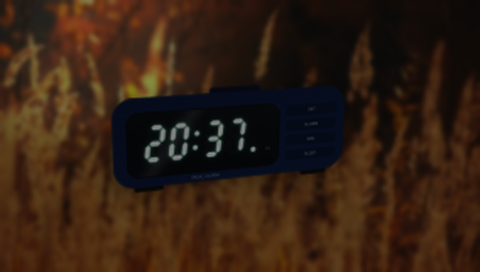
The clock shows 20h37
